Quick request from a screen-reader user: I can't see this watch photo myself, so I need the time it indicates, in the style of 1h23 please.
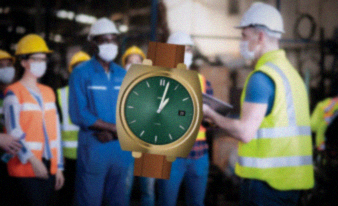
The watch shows 1h02
